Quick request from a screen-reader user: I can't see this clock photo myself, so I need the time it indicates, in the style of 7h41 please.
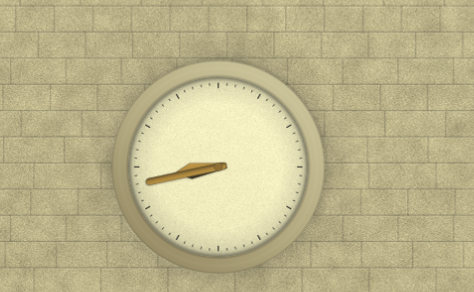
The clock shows 8h43
